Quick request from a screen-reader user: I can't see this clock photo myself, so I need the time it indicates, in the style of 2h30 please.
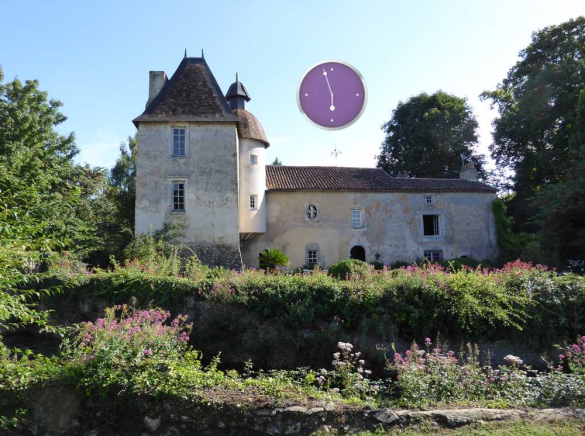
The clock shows 5h57
